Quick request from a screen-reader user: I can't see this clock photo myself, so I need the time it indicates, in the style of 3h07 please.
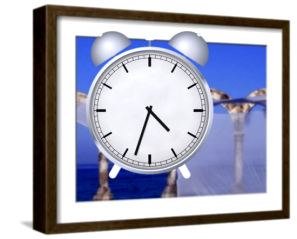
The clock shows 4h33
